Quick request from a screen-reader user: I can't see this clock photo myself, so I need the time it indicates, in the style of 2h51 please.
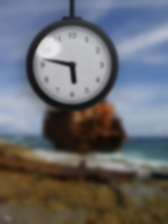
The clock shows 5h47
